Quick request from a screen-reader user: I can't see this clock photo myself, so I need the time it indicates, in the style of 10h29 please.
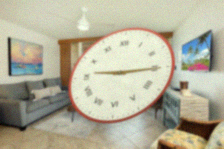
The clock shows 9h15
